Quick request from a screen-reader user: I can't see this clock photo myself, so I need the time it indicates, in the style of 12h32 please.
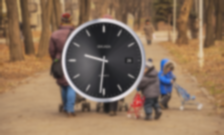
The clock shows 9h31
